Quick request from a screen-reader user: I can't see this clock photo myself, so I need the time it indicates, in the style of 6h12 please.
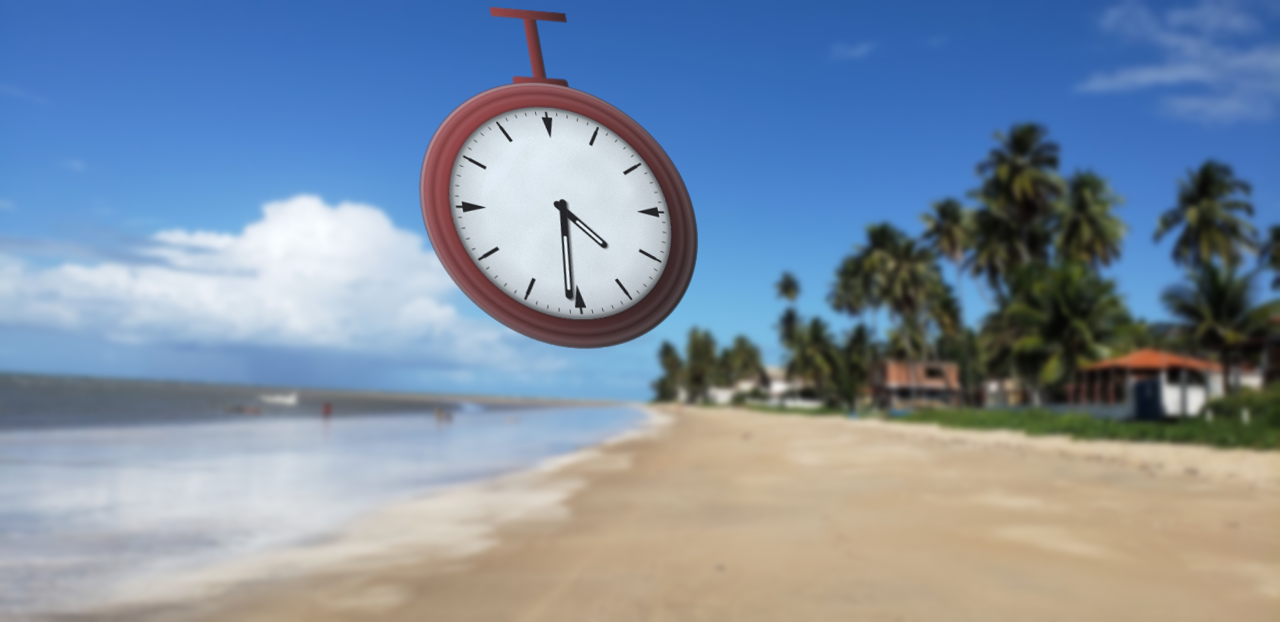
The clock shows 4h31
